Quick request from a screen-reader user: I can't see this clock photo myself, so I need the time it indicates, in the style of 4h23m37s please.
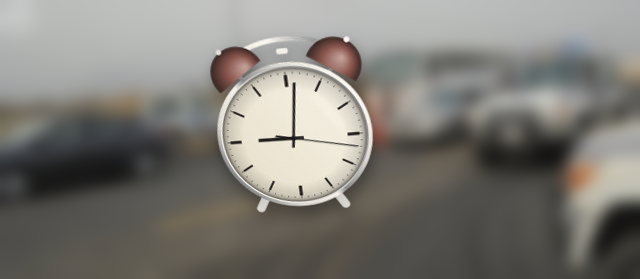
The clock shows 9h01m17s
